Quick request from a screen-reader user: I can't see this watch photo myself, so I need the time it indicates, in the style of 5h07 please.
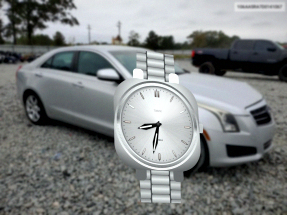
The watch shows 8h32
